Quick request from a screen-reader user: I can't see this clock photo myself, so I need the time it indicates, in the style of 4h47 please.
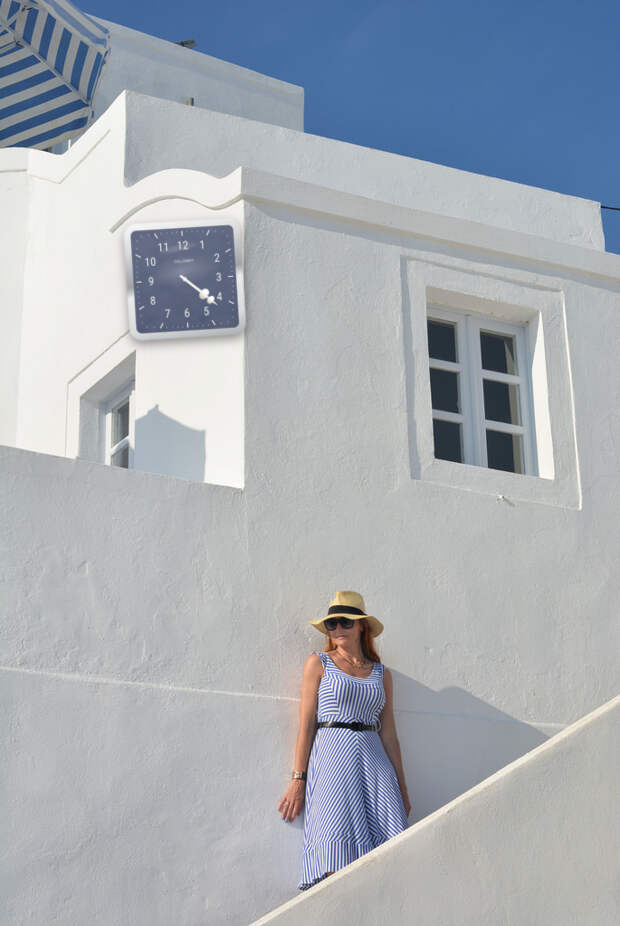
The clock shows 4h22
